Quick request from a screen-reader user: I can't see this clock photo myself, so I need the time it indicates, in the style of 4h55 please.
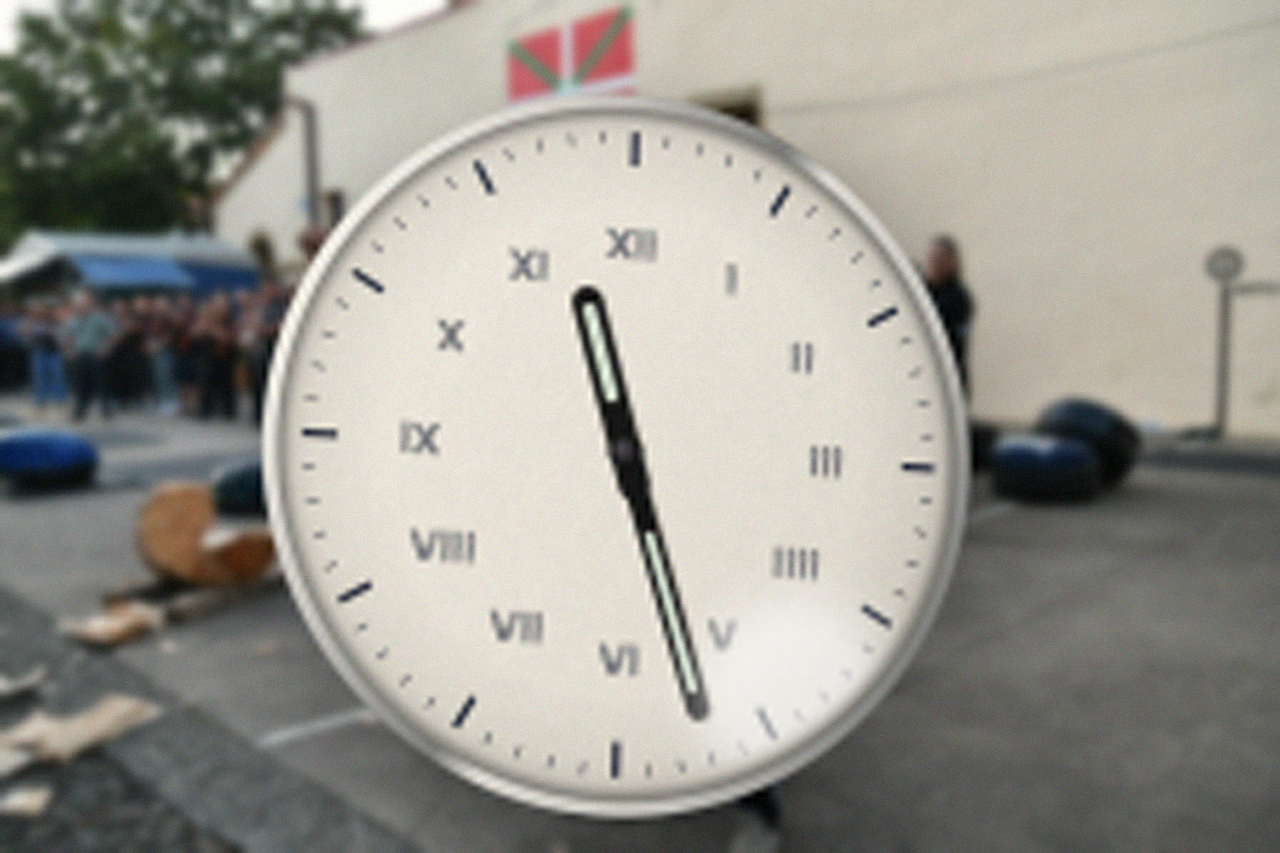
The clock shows 11h27
